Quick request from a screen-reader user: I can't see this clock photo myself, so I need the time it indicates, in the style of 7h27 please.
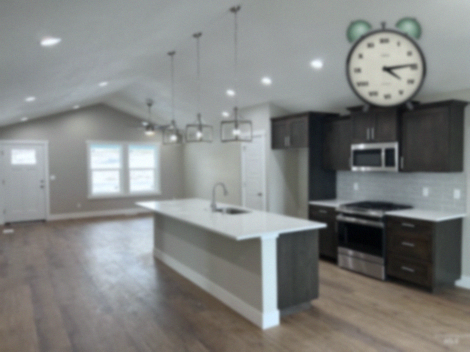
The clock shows 4h14
